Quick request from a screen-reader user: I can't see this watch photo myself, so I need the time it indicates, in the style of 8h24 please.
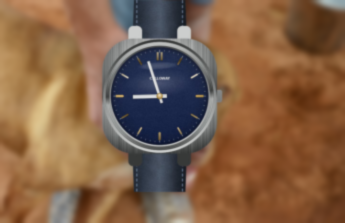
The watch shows 8h57
